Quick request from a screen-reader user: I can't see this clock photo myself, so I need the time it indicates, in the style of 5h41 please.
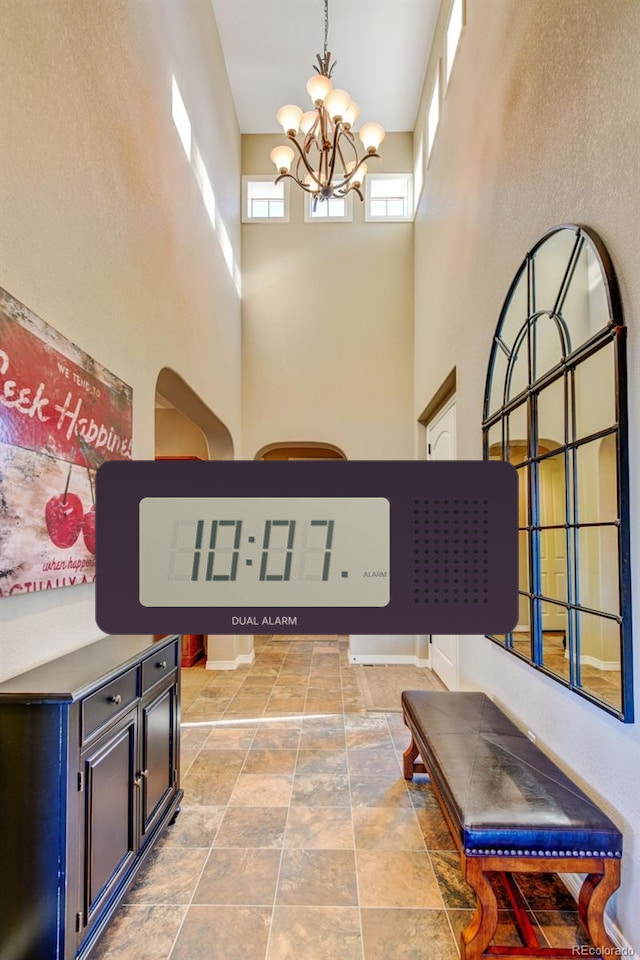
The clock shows 10h07
